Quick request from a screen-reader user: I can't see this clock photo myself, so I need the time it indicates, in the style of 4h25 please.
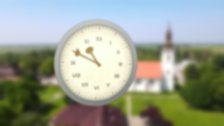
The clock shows 10h49
